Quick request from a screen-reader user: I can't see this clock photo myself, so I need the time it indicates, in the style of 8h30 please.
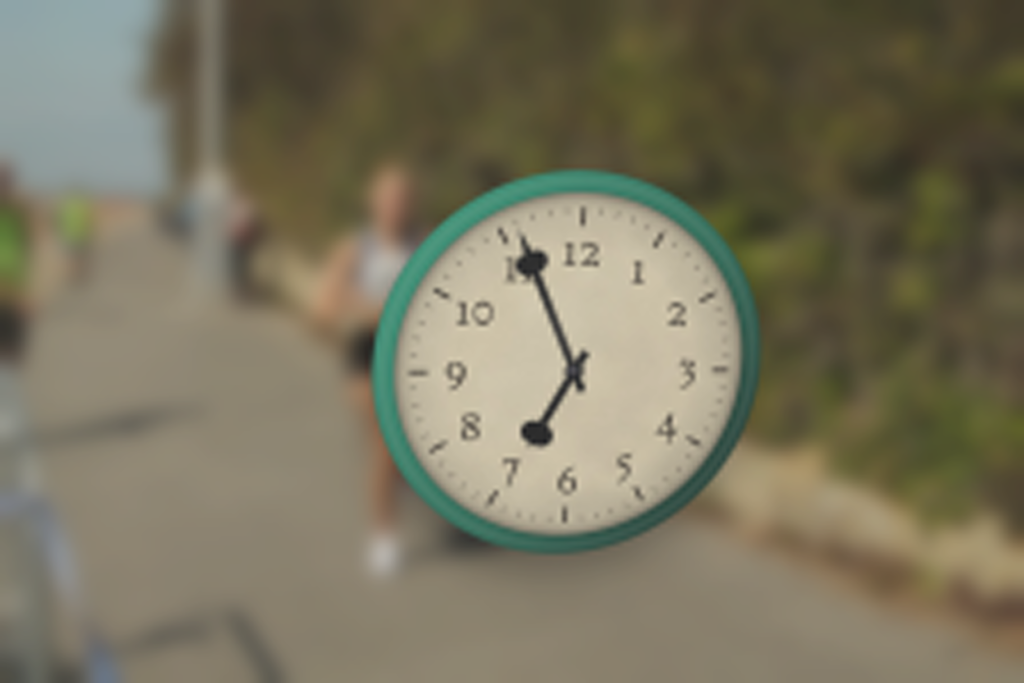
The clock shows 6h56
